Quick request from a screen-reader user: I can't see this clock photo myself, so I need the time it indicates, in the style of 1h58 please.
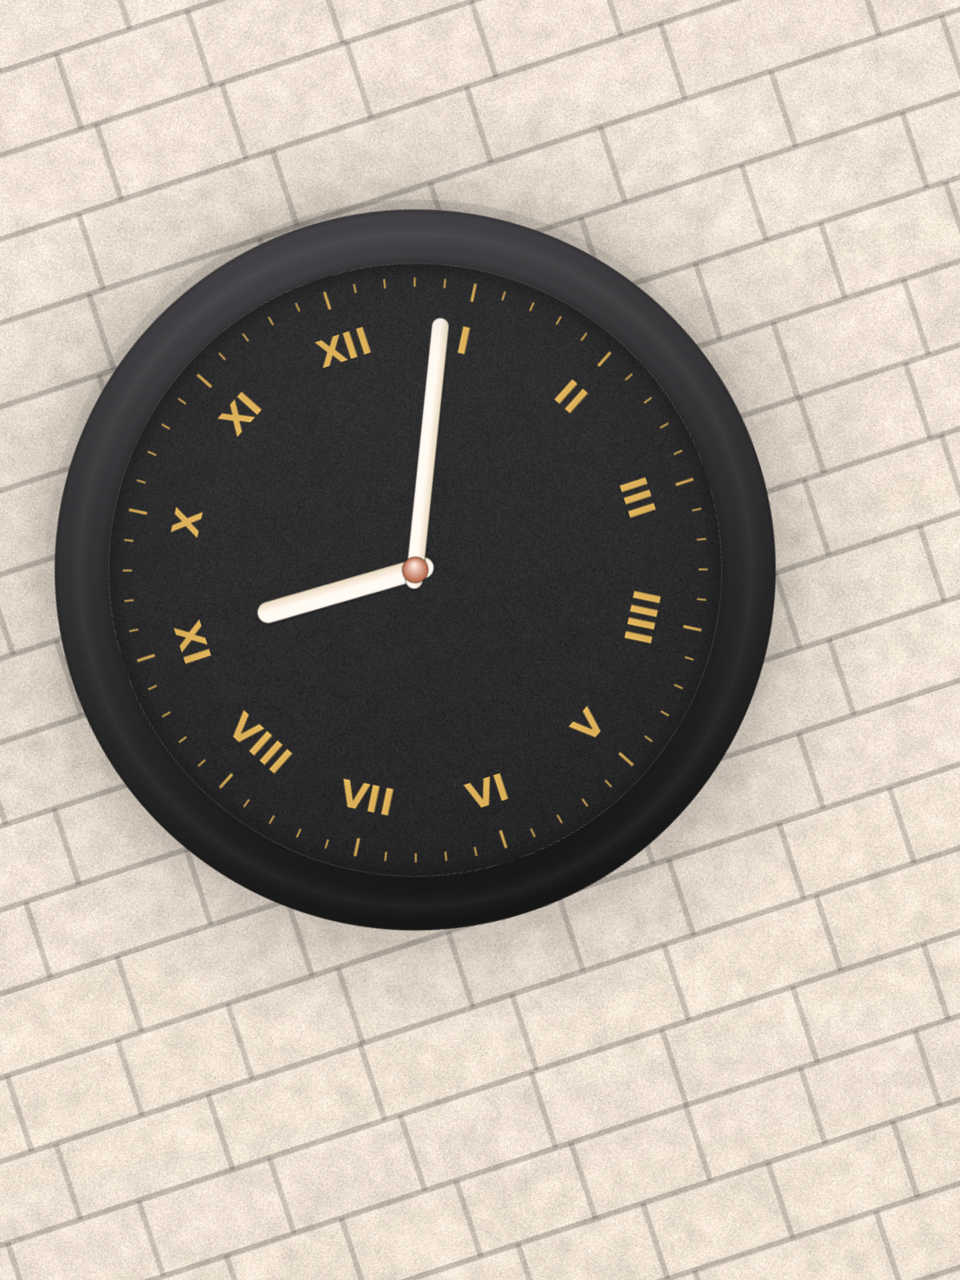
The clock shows 9h04
